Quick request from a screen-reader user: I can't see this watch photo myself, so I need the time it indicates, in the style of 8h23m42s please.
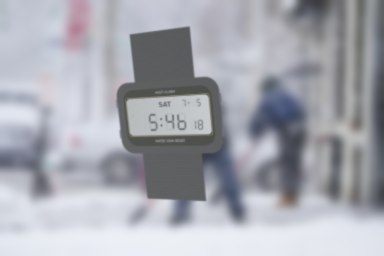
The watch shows 5h46m18s
